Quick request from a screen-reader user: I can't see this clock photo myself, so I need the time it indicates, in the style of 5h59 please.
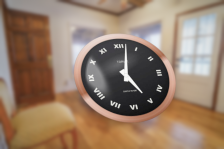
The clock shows 5h02
